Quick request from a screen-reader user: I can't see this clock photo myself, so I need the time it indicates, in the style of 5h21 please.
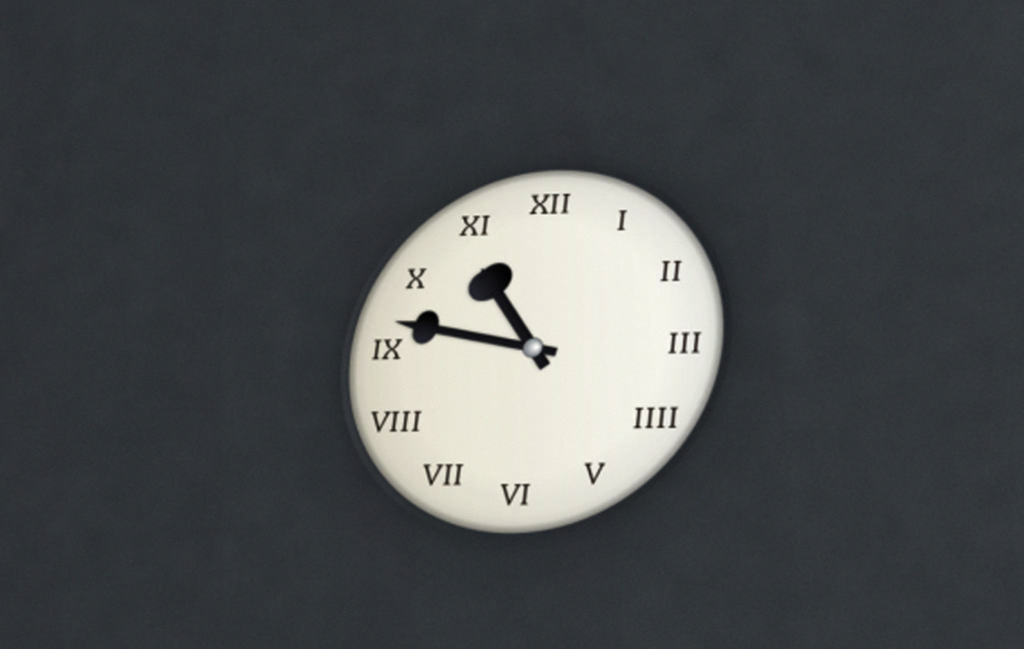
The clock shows 10h47
